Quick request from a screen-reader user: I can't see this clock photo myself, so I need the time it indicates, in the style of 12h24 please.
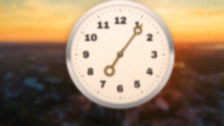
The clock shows 7h06
